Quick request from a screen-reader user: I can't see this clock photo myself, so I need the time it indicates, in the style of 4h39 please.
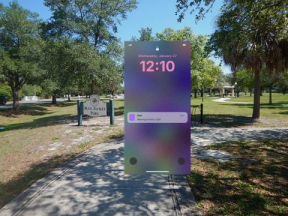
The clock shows 12h10
